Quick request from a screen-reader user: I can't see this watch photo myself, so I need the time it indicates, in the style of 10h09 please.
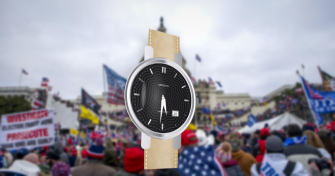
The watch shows 5h31
